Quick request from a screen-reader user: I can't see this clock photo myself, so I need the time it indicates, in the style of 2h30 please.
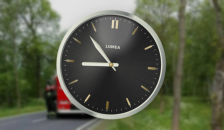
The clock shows 8h53
